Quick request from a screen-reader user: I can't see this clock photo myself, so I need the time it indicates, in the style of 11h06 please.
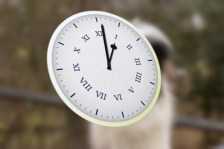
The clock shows 1h01
